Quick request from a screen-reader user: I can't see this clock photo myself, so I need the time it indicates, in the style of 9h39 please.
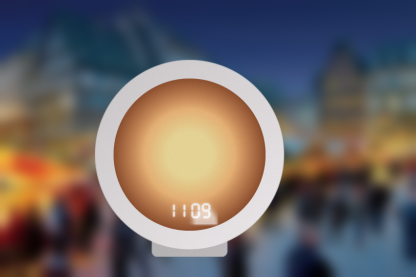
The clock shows 11h09
